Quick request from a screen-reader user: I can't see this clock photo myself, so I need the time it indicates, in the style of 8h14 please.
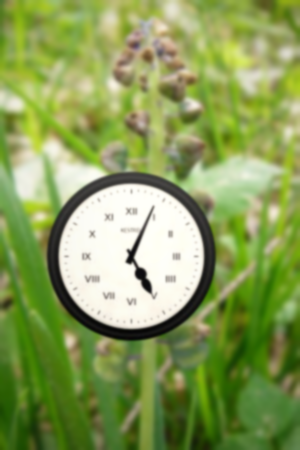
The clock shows 5h04
